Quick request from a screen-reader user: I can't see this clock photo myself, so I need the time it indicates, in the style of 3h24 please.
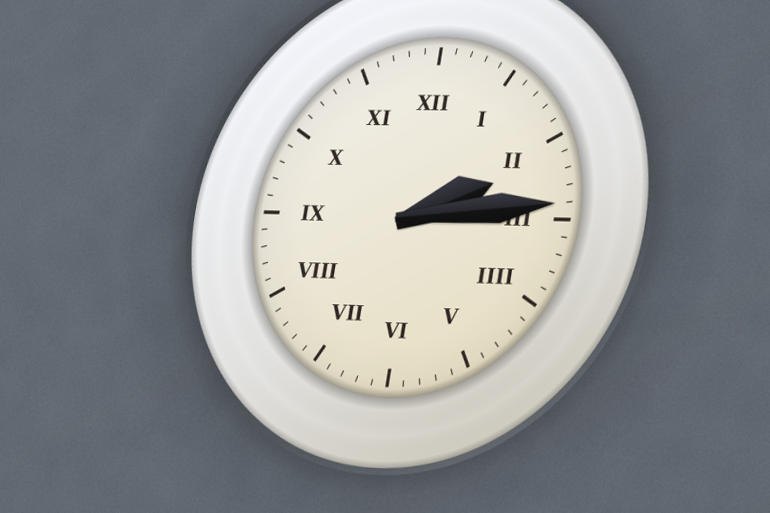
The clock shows 2h14
